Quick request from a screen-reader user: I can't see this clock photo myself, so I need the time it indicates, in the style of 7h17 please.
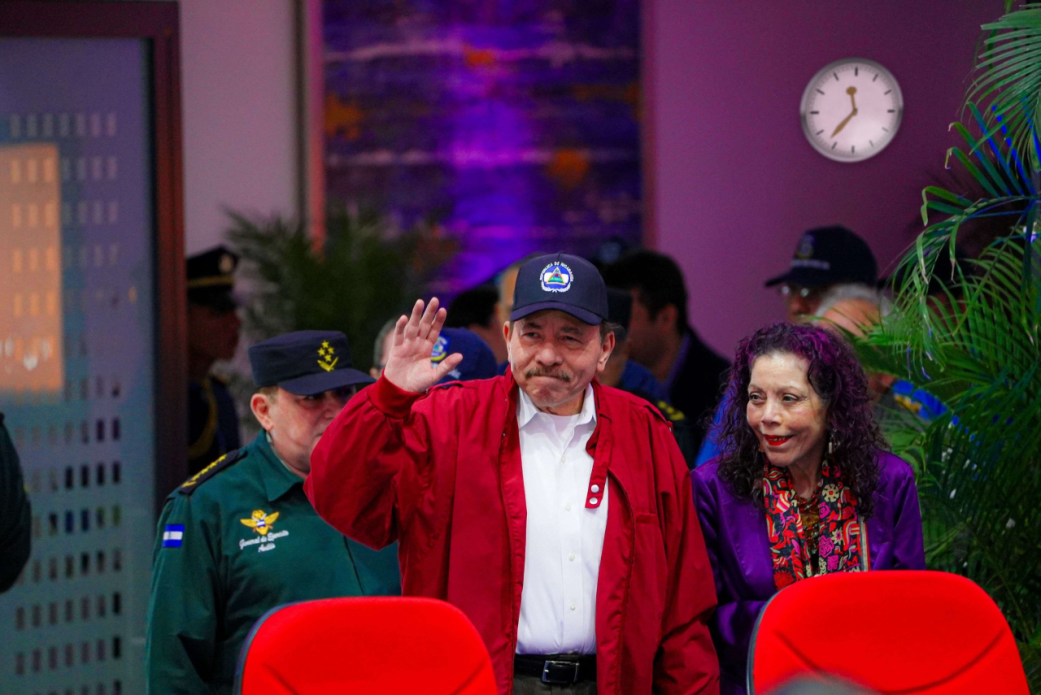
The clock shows 11h37
